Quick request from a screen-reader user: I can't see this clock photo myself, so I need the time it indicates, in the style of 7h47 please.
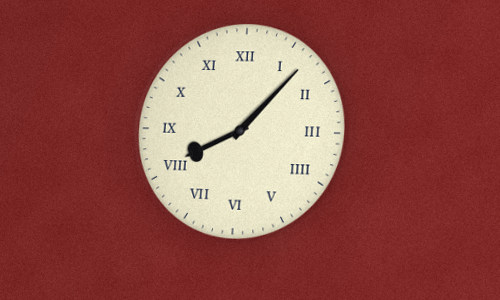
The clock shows 8h07
